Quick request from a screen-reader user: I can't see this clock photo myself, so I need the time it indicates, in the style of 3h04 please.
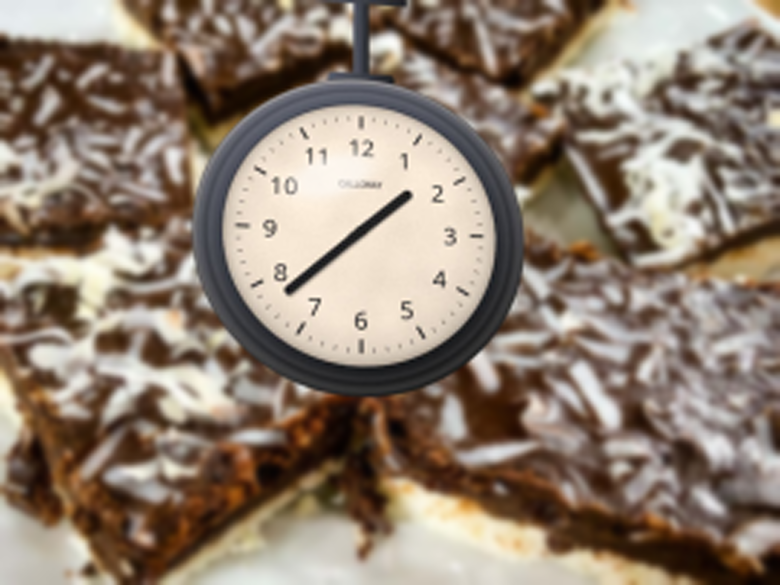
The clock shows 1h38
